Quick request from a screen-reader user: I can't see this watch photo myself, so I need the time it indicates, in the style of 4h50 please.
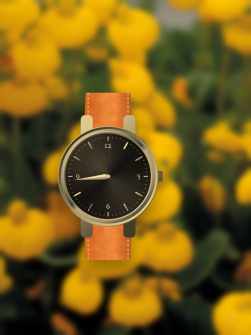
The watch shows 8h44
